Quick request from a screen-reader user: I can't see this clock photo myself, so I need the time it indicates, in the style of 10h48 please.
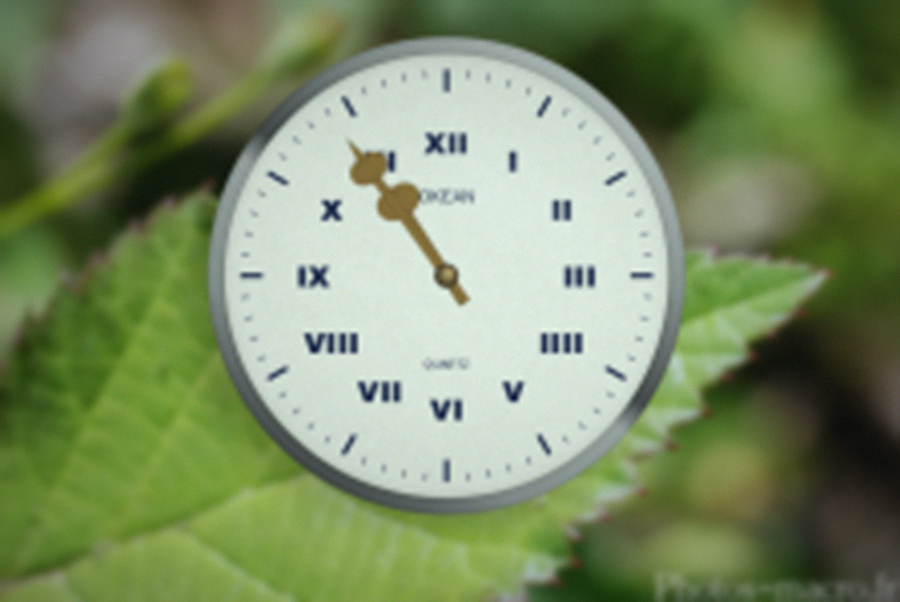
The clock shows 10h54
